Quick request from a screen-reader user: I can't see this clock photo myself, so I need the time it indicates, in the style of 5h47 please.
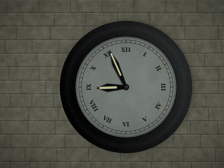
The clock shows 8h56
